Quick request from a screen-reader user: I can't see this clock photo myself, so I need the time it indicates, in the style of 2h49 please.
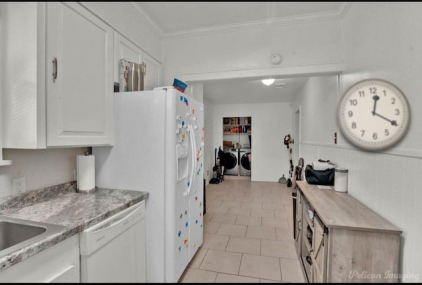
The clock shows 12h20
